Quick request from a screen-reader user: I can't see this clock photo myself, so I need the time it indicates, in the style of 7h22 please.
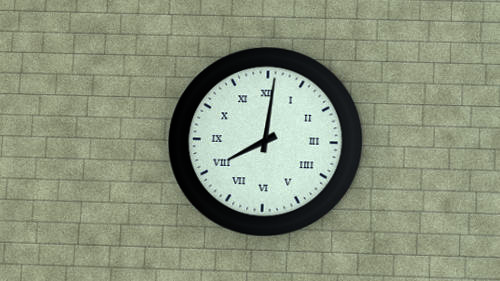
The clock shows 8h01
